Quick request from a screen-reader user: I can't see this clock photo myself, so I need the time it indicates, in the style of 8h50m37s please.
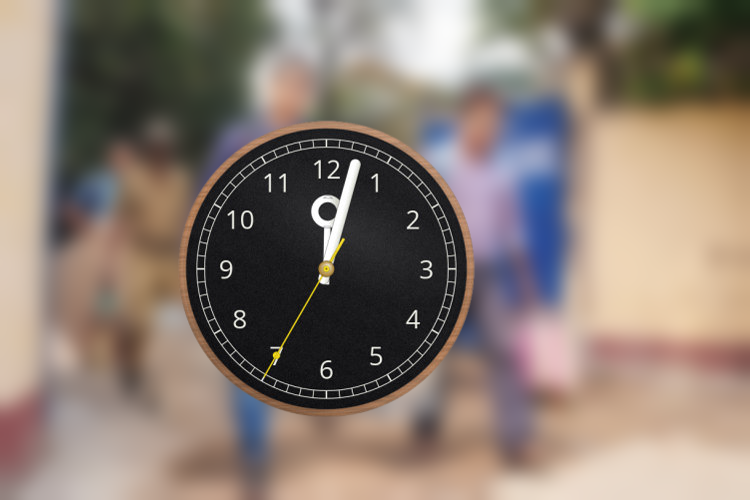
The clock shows 12h02m35s
